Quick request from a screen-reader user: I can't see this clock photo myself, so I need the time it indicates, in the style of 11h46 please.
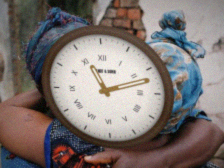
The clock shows 11h12
